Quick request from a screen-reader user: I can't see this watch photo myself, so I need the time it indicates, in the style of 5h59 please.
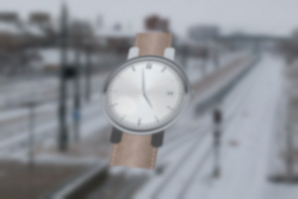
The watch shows 4h58
